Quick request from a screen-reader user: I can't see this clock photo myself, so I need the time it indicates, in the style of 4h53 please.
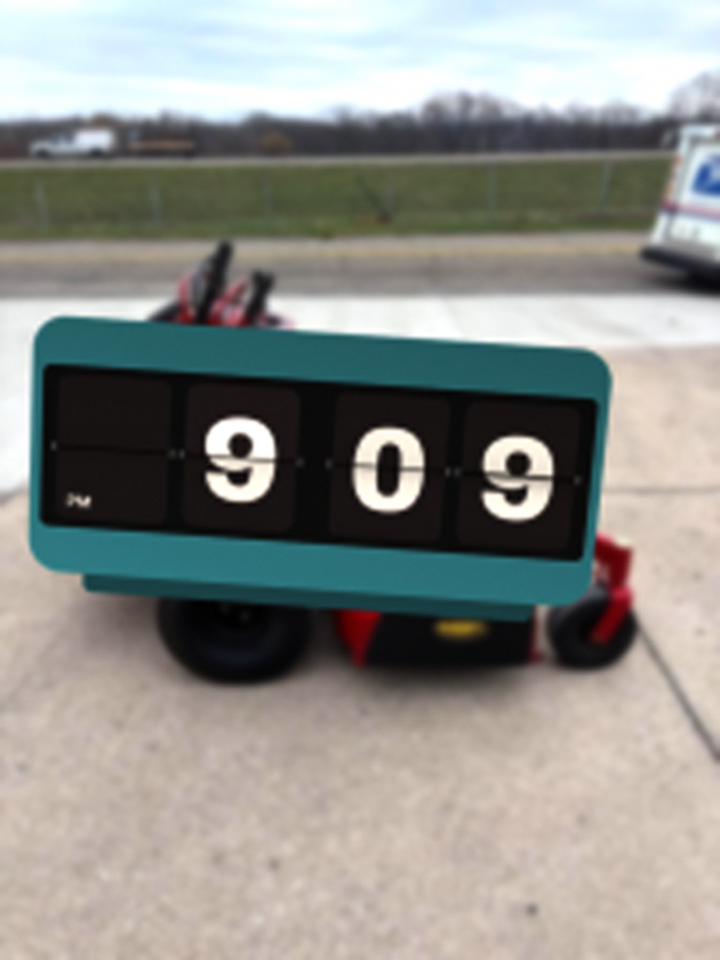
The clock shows 9h09
